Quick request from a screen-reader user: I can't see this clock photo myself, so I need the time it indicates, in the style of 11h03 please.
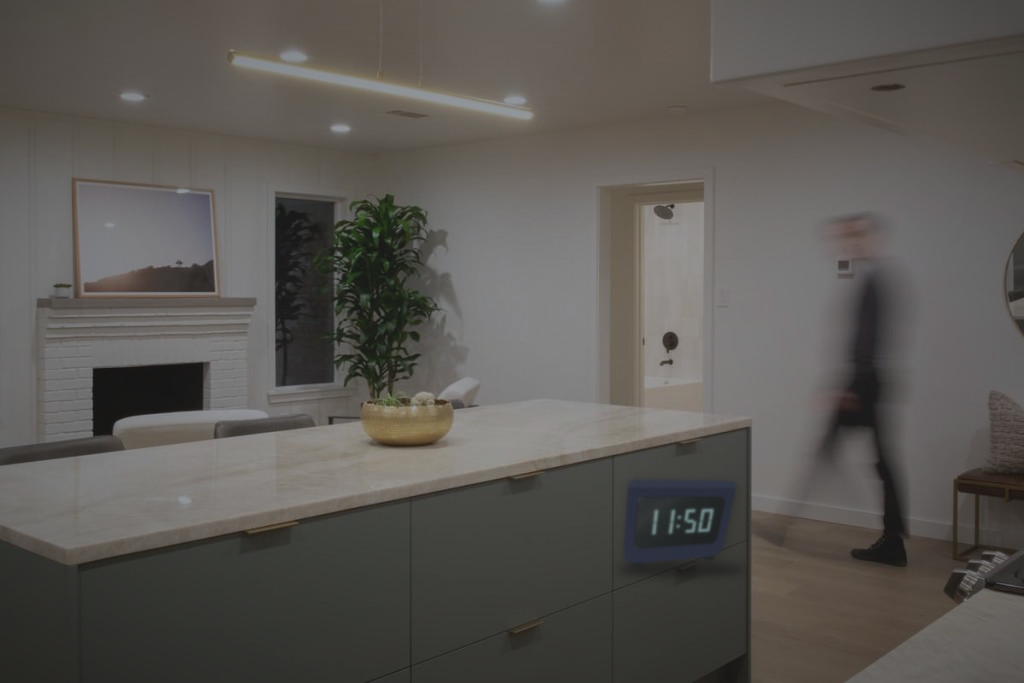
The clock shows 11h50
